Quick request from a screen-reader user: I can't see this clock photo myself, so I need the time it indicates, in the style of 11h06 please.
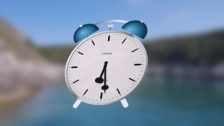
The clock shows 6h29
